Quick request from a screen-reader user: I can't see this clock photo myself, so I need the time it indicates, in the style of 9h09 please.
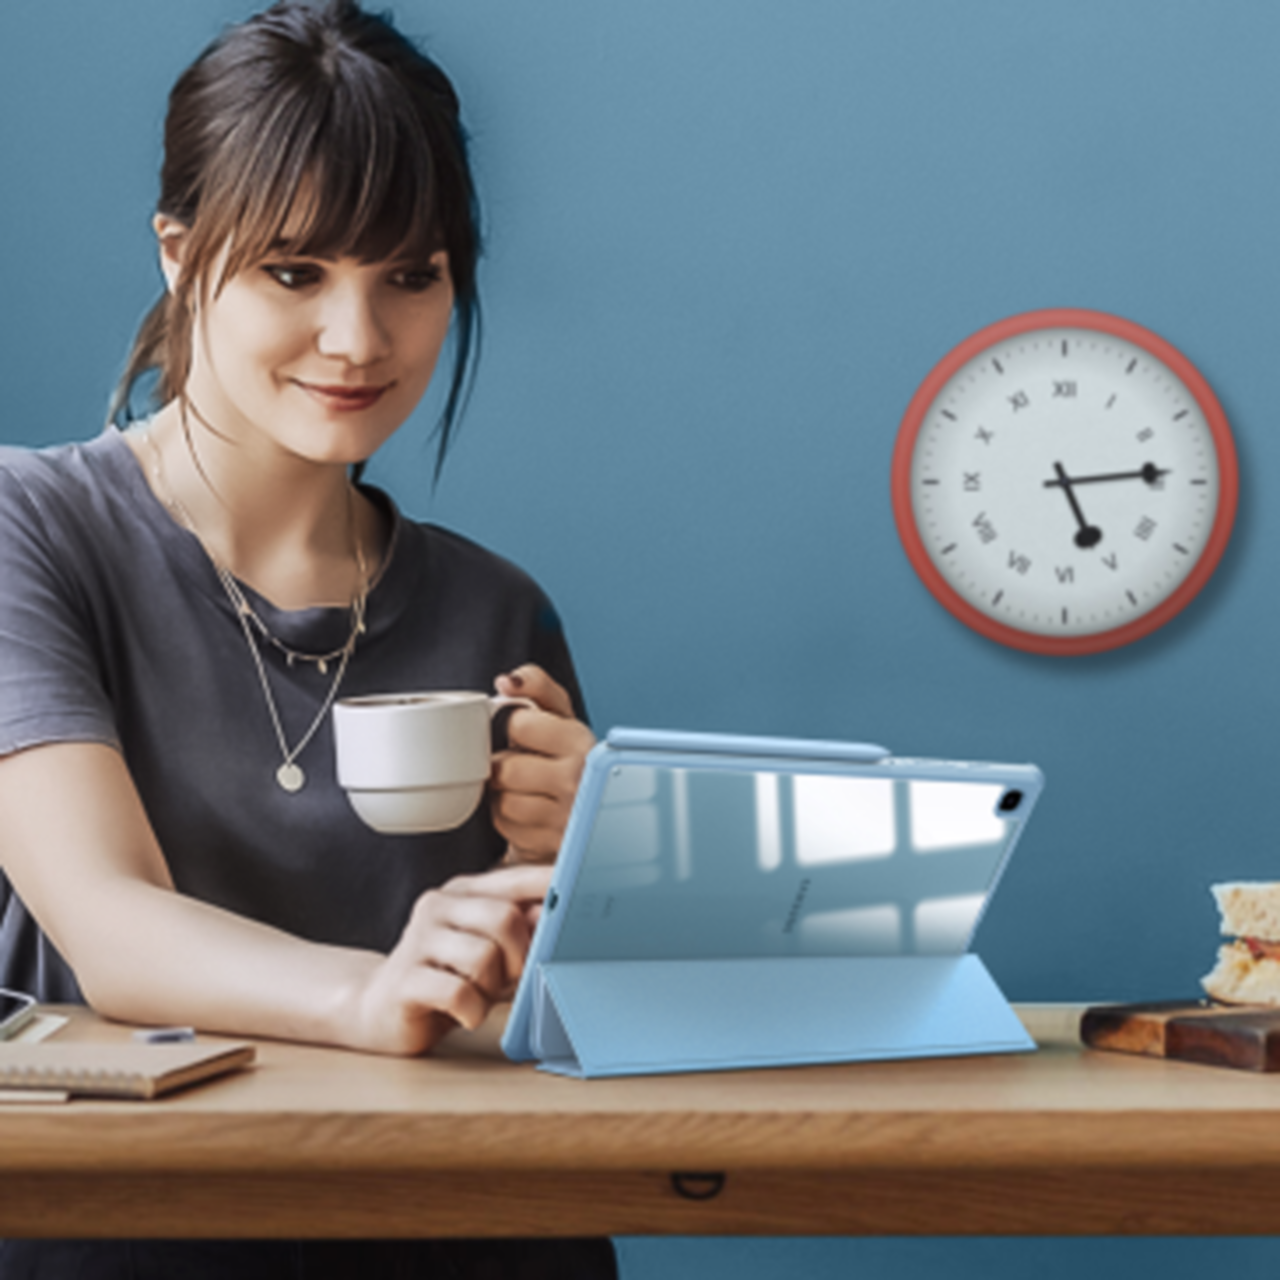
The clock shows 5h14
